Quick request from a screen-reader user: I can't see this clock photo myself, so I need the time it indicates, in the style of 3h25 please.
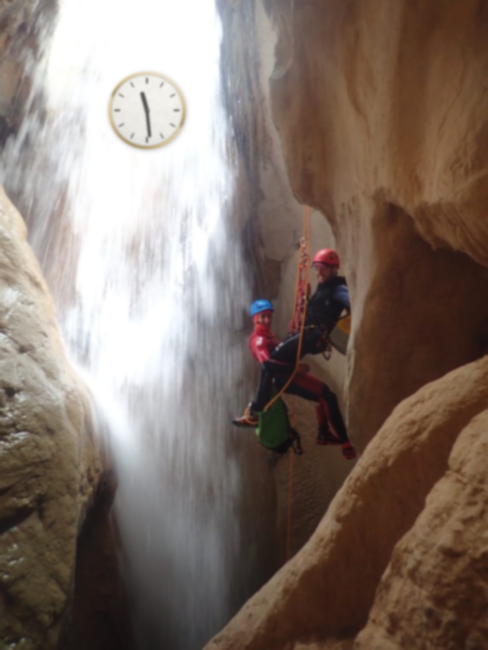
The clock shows 11h29
